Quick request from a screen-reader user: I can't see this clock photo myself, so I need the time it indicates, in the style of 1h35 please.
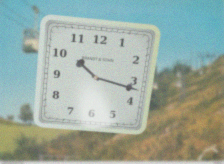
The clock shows 10h17
